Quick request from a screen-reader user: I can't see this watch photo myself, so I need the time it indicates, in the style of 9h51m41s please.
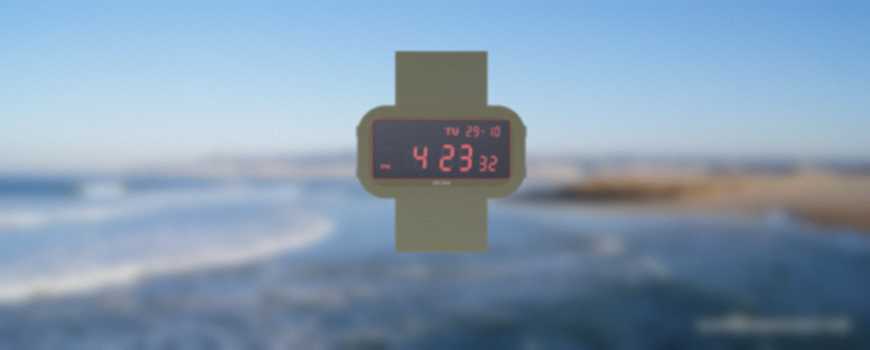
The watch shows 4h23m32s
